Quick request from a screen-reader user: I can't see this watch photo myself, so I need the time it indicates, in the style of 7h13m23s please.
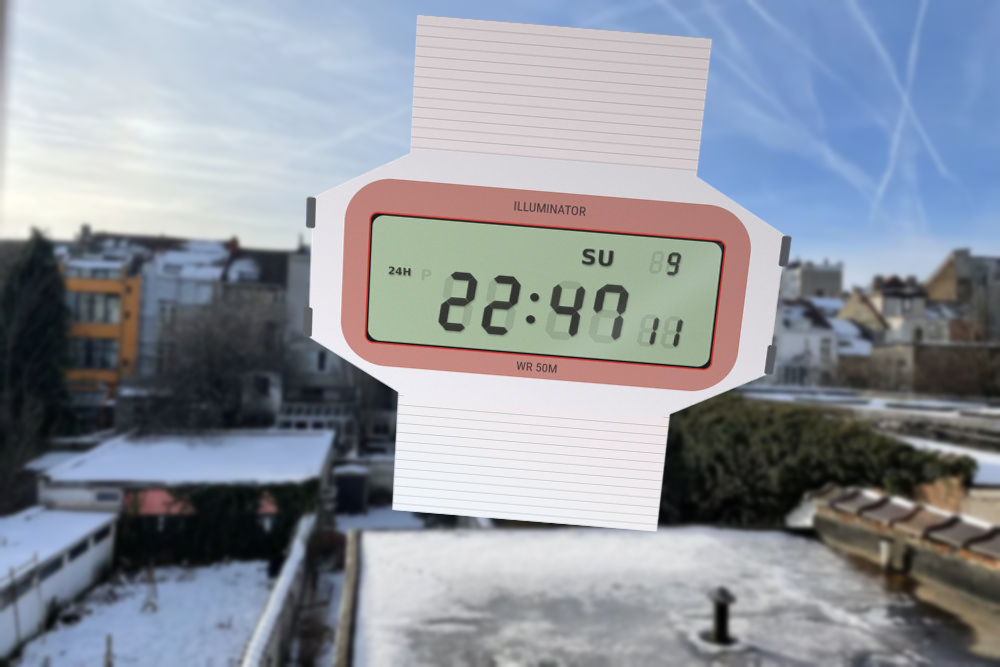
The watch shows 22h47m11s
